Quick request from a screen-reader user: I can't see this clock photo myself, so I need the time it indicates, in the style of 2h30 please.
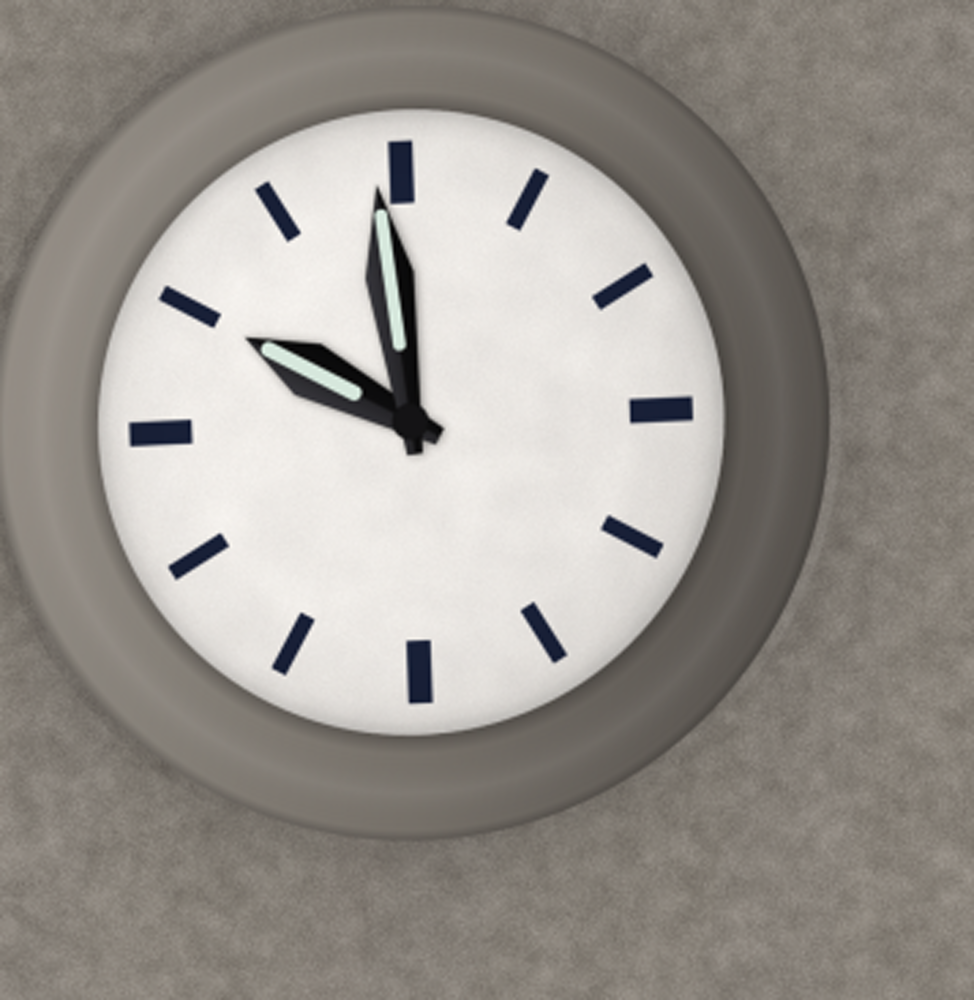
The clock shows 9h59
